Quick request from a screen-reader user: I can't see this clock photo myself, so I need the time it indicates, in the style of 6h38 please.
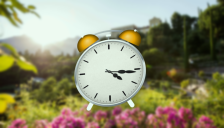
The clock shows 4h16
